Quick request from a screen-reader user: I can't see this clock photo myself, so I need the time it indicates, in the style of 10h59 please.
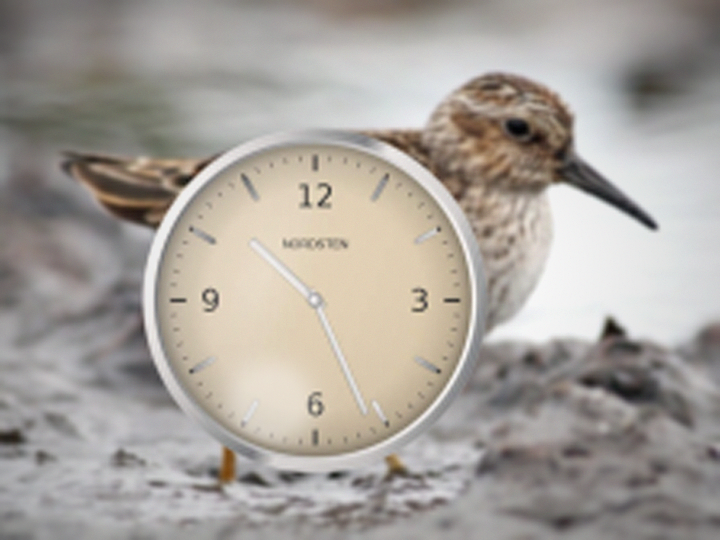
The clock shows 10h26
